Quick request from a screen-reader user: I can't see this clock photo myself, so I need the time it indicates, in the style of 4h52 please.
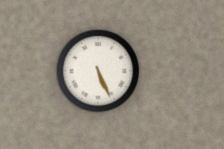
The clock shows 5h26
